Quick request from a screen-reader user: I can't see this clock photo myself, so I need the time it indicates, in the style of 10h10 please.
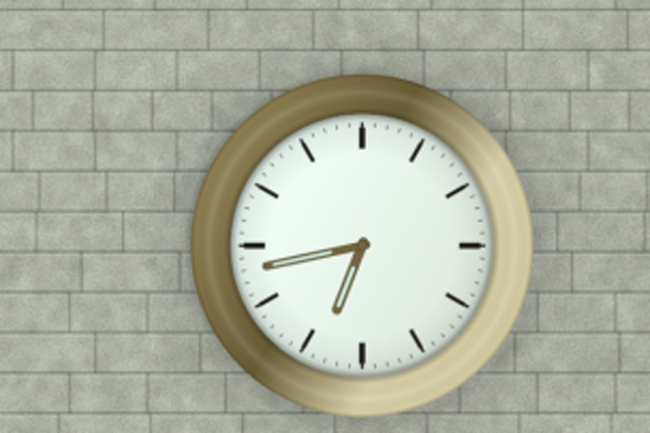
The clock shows 6h43
